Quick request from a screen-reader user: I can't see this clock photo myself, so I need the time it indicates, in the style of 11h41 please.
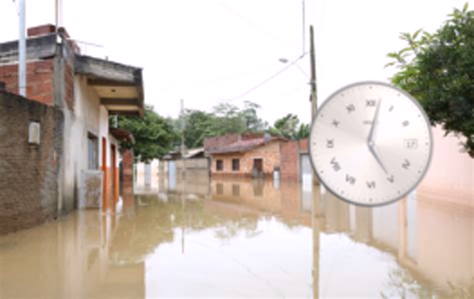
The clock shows 5h02
